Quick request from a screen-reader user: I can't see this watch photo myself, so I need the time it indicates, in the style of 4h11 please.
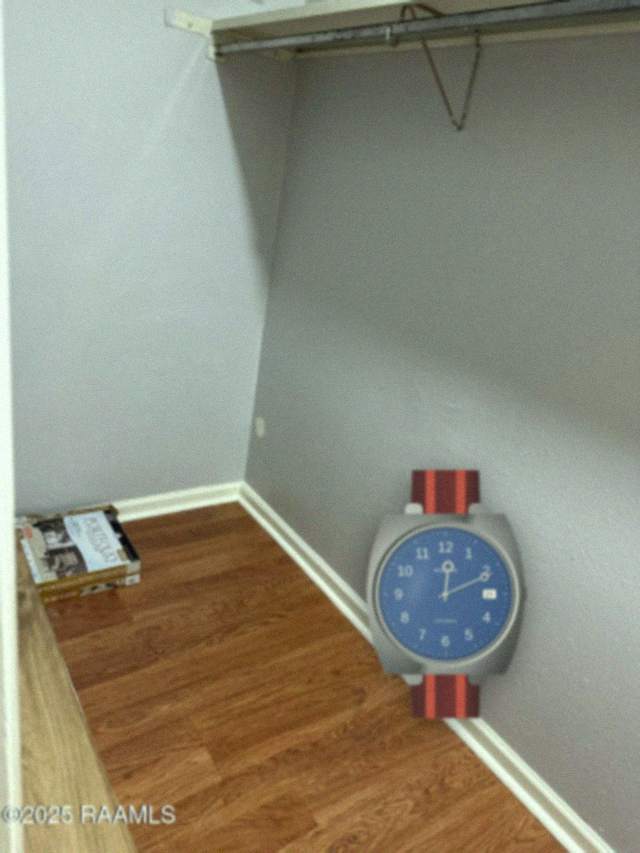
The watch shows 12h11
